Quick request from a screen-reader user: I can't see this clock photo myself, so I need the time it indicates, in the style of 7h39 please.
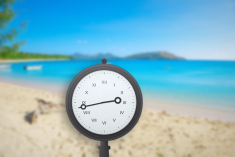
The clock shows 2h43
